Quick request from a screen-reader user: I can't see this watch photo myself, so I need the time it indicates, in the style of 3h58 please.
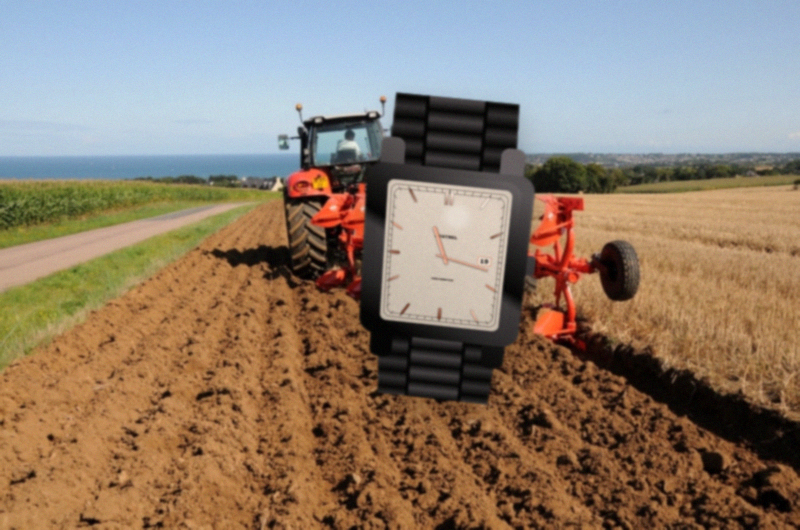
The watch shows 11h17
